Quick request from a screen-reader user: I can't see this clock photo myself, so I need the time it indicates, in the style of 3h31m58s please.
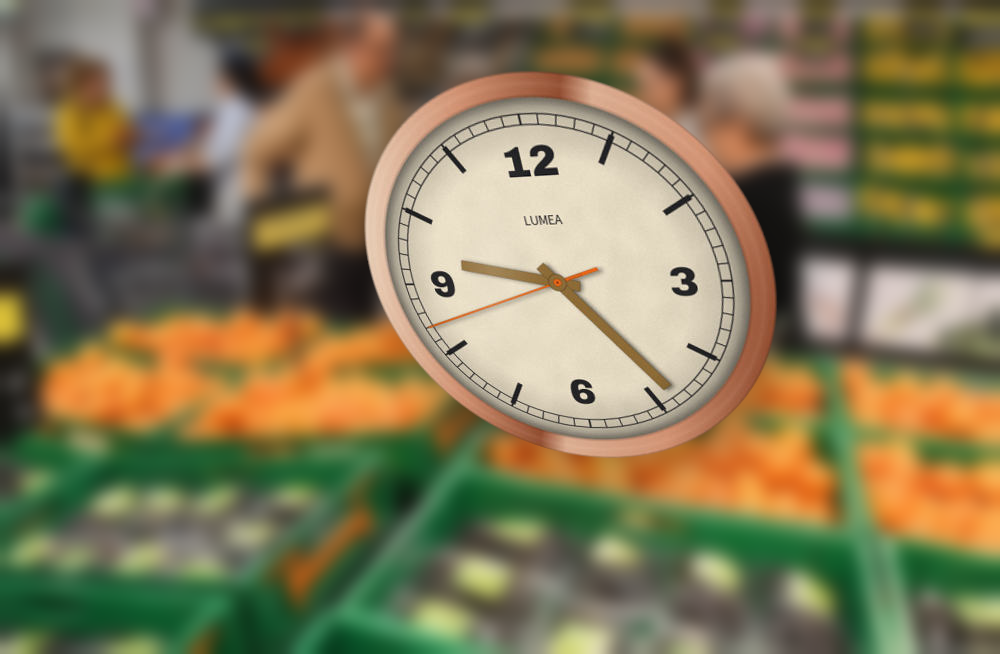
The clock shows 9h23m42s
